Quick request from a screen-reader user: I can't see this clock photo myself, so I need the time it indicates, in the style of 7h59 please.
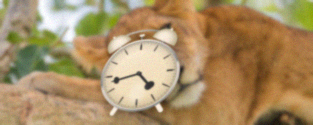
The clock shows 4h43
